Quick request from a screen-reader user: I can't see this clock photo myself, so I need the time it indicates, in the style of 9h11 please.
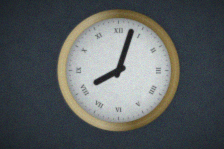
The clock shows 8h03
